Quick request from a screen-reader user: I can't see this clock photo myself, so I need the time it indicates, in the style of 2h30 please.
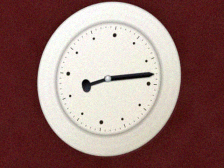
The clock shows 8h13
